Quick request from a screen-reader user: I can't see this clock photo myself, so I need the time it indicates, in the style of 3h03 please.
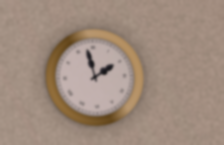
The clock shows 1h58
